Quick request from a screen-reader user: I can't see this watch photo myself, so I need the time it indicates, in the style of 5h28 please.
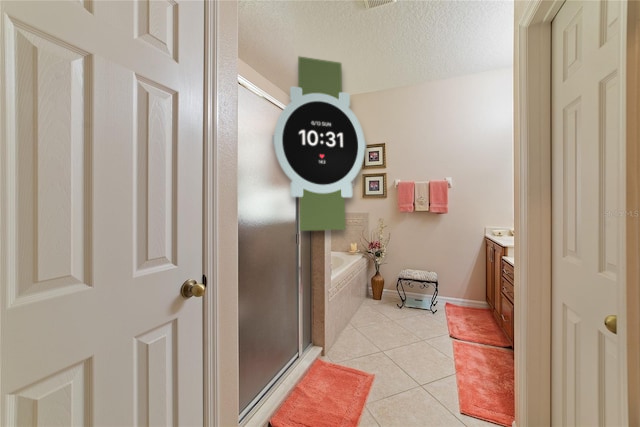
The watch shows 10h31
